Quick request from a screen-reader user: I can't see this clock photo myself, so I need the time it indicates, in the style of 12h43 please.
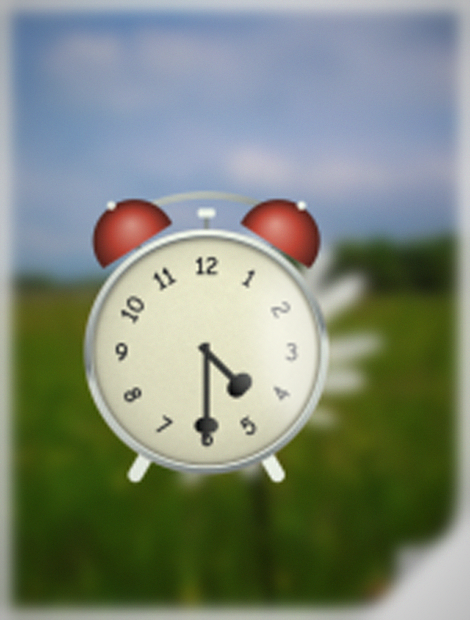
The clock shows 4h30
